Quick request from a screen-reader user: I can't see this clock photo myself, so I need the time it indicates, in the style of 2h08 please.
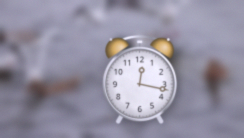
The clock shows 12h17
